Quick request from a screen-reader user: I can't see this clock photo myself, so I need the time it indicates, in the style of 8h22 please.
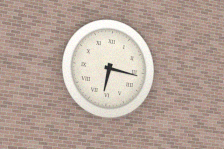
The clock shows 6h16
